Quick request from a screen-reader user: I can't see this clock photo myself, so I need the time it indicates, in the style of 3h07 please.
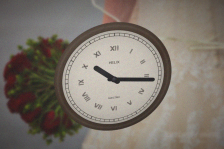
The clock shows 10h16
